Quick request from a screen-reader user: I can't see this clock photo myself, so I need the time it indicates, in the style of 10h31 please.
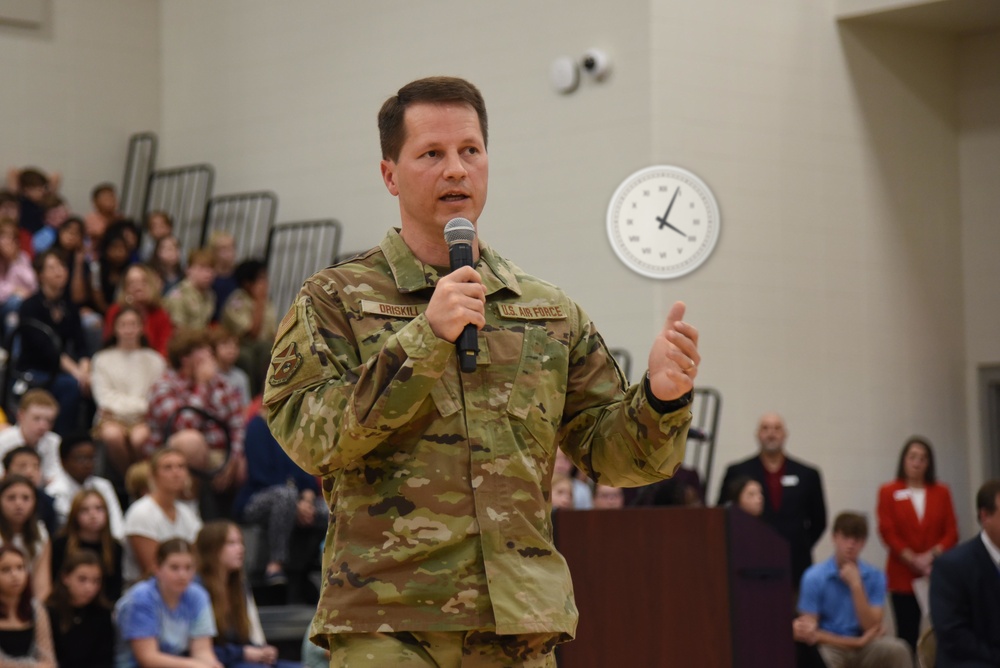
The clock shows 4h04
